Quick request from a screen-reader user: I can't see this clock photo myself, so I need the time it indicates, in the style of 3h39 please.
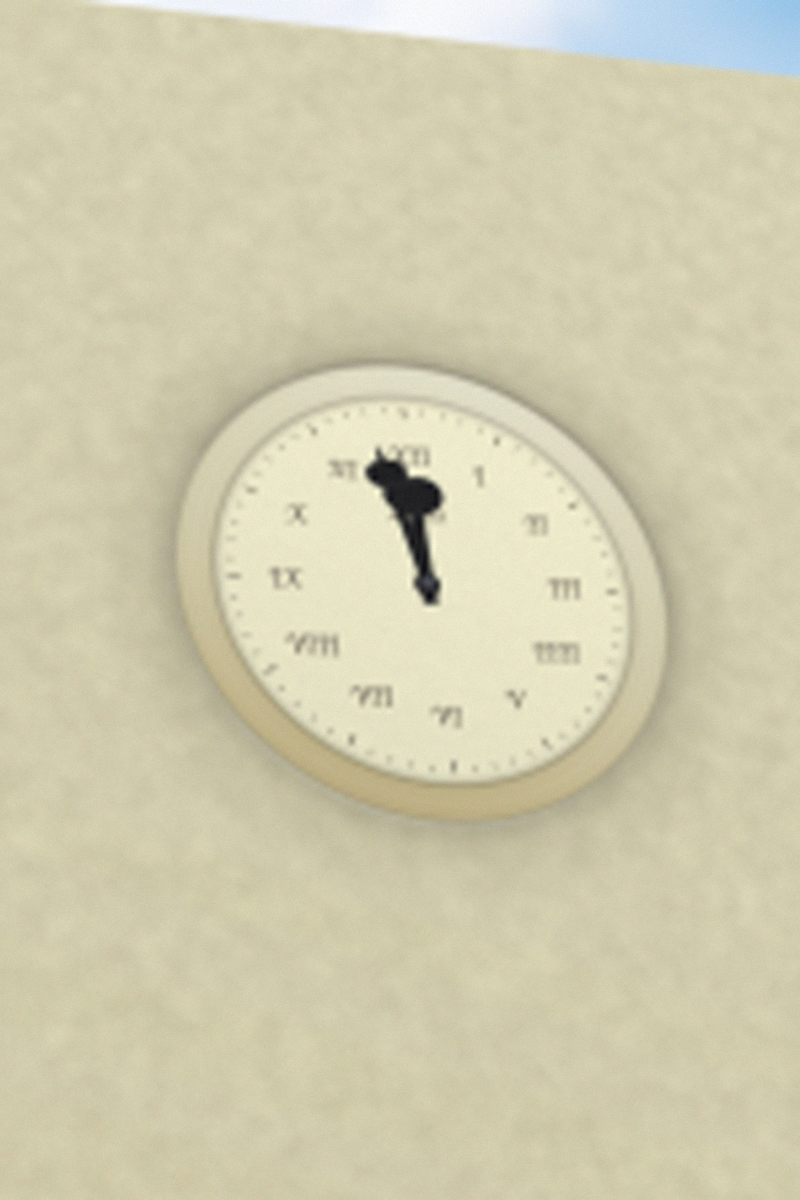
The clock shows 11h58
